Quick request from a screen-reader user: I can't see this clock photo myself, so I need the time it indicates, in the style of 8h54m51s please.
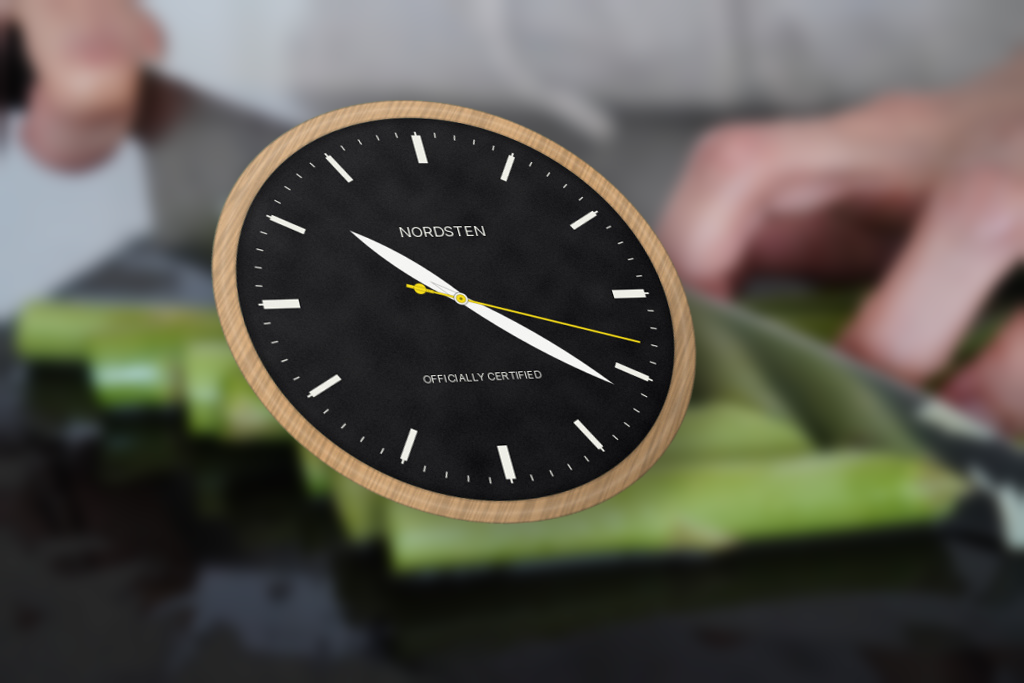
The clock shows 10h21m18s
